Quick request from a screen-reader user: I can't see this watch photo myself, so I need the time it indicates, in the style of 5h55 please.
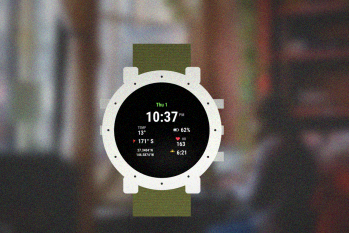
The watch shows 10h37
